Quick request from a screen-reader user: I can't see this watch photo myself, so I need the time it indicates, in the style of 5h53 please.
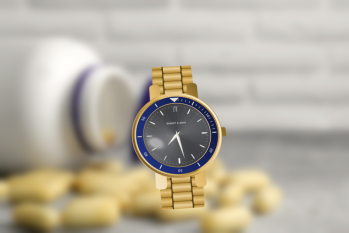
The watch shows 7h28
